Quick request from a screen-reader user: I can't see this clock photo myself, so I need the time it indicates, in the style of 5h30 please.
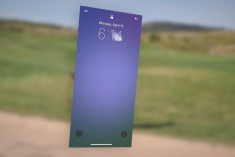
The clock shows 6h14
